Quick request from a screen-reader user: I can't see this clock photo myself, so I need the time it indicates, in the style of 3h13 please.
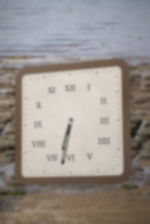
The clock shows 6h32
